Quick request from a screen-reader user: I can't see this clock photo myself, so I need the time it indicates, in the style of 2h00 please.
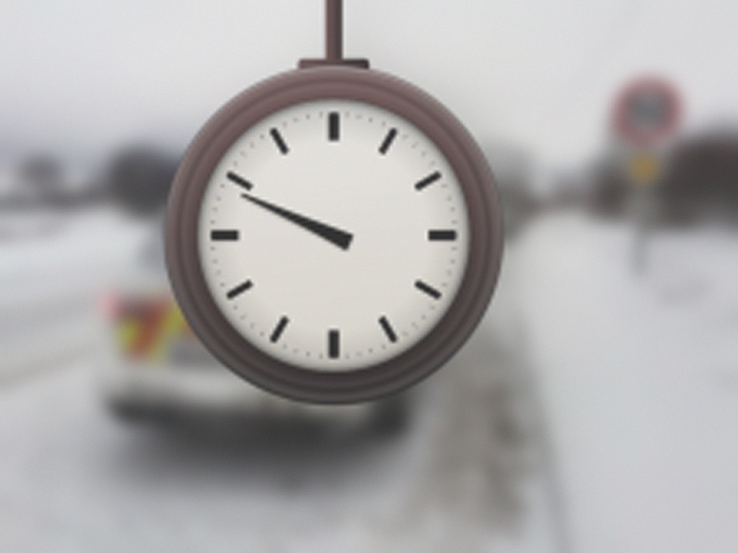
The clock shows 9h49
